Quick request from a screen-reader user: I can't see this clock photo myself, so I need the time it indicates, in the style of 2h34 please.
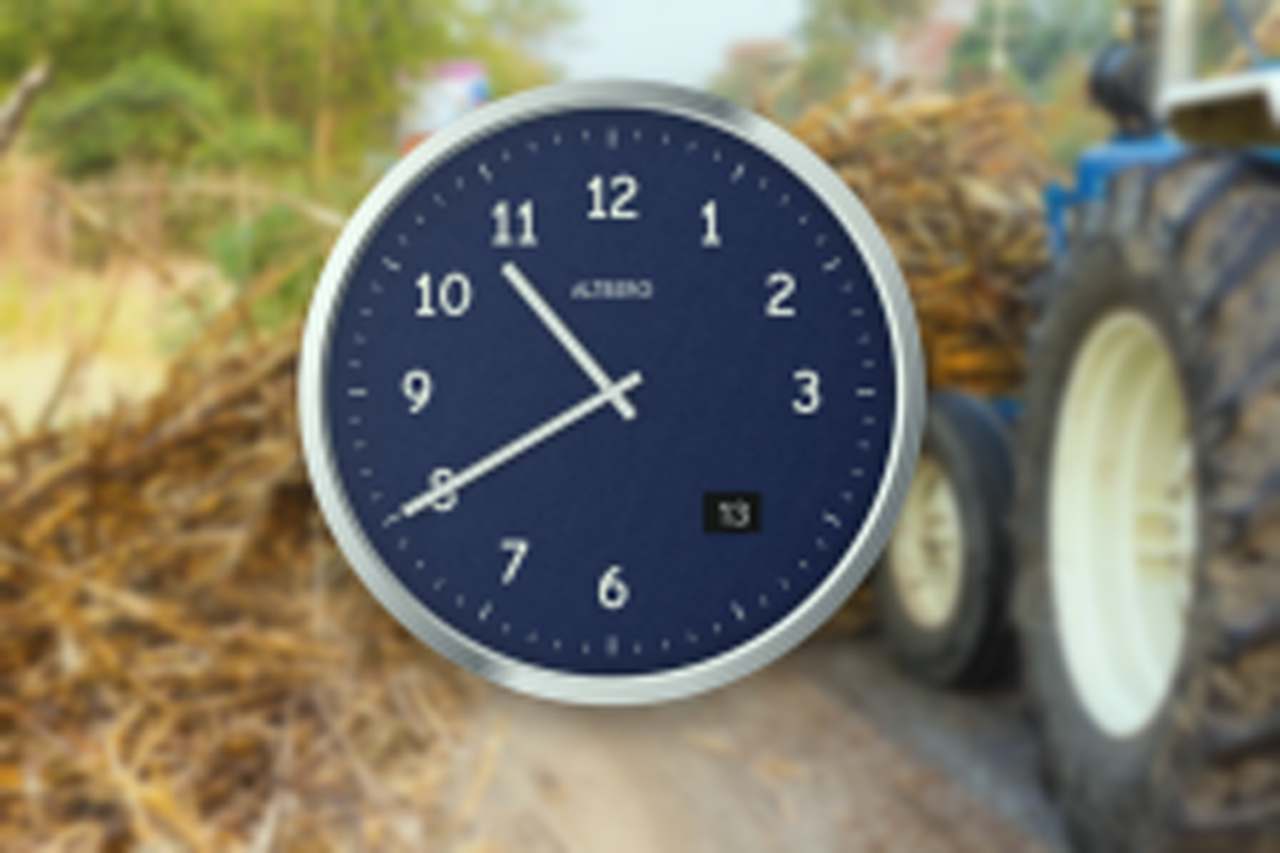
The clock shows 10h40
